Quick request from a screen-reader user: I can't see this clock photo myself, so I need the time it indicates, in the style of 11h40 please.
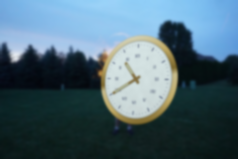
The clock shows 10h40
